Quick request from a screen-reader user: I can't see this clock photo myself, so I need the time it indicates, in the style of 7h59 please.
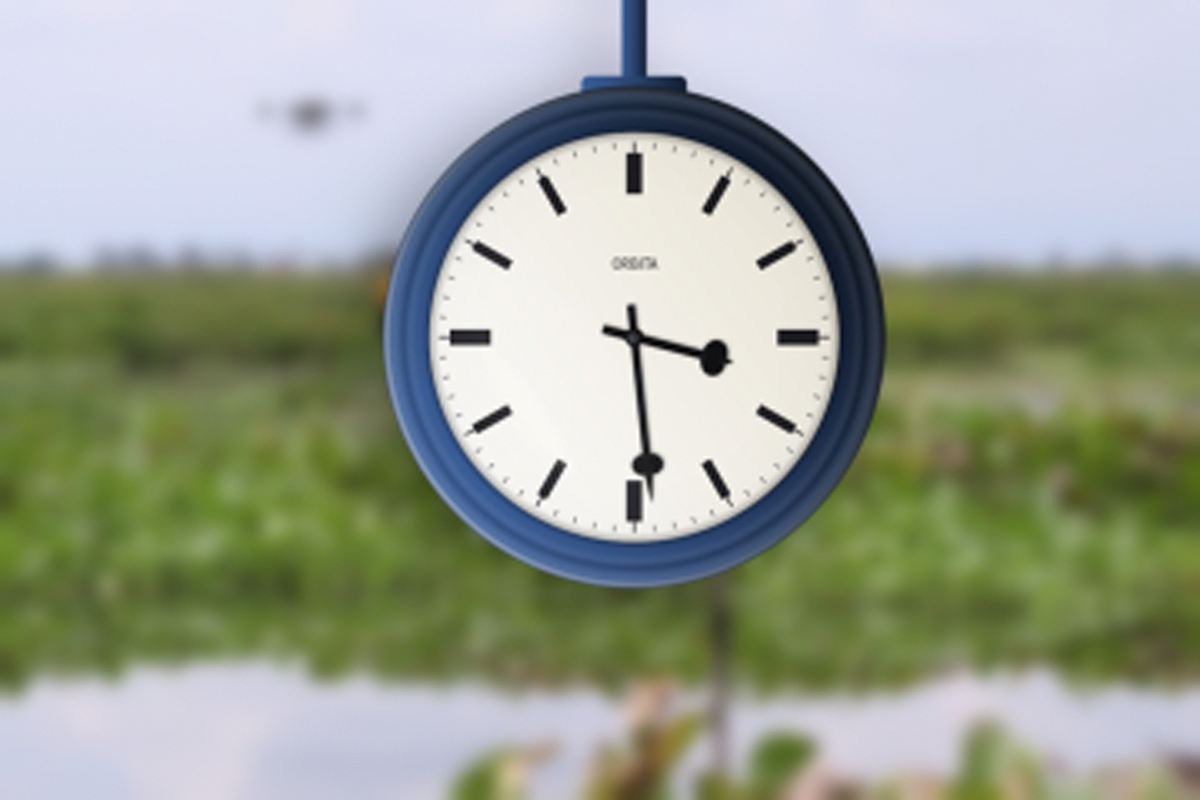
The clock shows 3h29
